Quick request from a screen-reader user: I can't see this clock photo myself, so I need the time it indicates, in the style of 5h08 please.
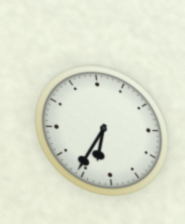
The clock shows 6h36
